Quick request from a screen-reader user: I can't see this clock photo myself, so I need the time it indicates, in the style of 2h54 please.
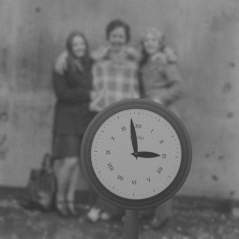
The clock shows 2h58
